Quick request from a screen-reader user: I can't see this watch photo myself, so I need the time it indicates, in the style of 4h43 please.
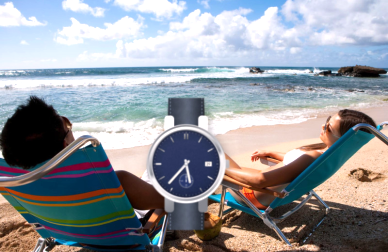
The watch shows 5h37
